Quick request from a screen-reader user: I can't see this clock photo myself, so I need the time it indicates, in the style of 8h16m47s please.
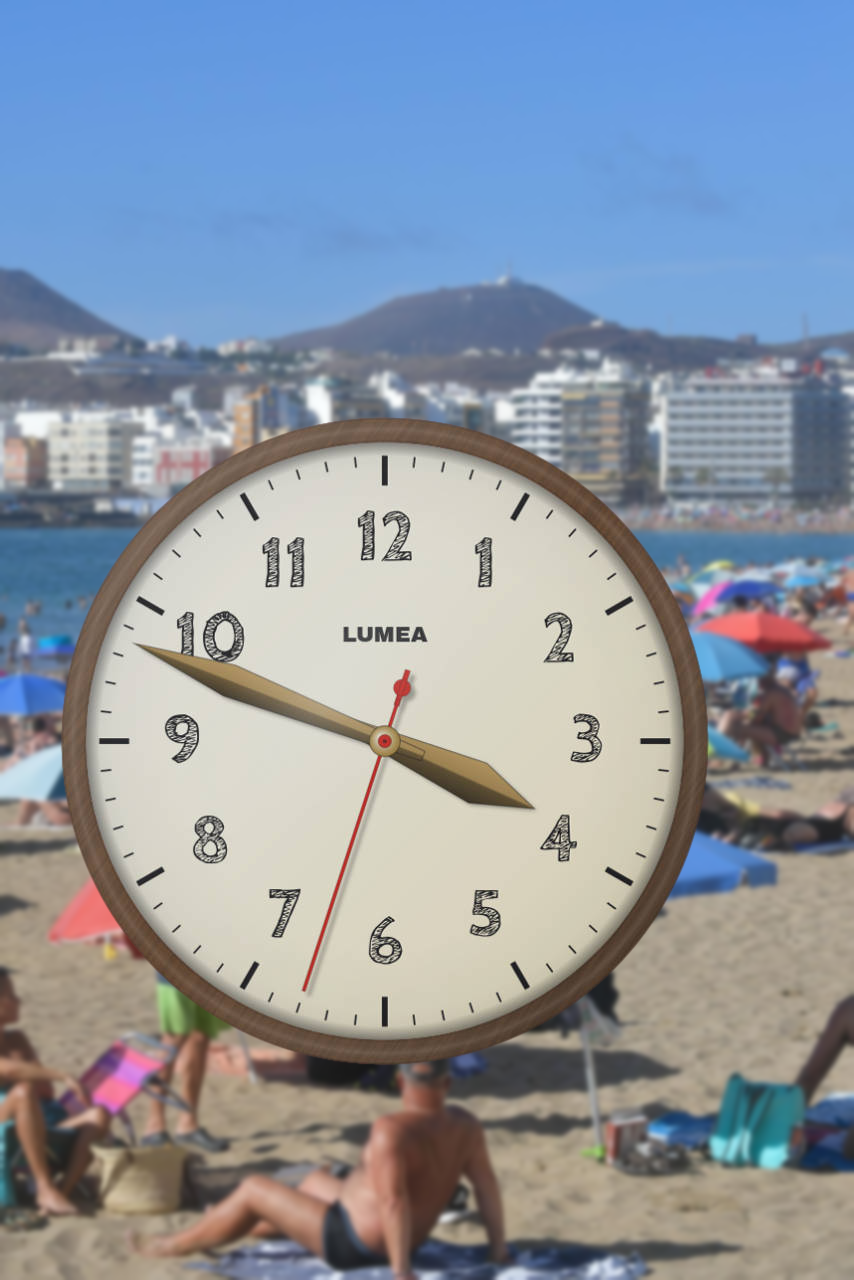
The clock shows 3h48m33s
